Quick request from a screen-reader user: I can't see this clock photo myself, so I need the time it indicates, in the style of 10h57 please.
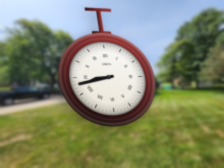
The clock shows 8h43
